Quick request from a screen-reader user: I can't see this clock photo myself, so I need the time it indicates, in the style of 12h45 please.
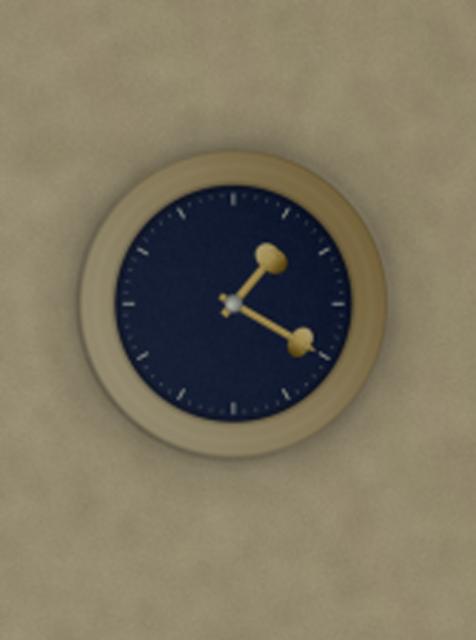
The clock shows 1h20
